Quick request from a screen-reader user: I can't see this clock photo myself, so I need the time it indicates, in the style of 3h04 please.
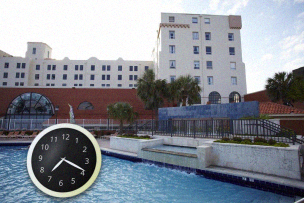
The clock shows 7h19
